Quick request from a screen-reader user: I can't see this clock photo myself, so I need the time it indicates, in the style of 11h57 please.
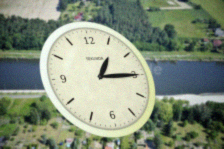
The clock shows 1h15
